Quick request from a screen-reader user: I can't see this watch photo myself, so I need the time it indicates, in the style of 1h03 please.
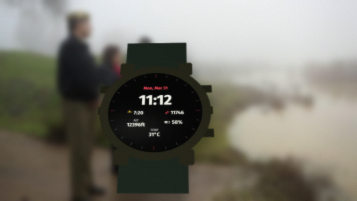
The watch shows 11h12
